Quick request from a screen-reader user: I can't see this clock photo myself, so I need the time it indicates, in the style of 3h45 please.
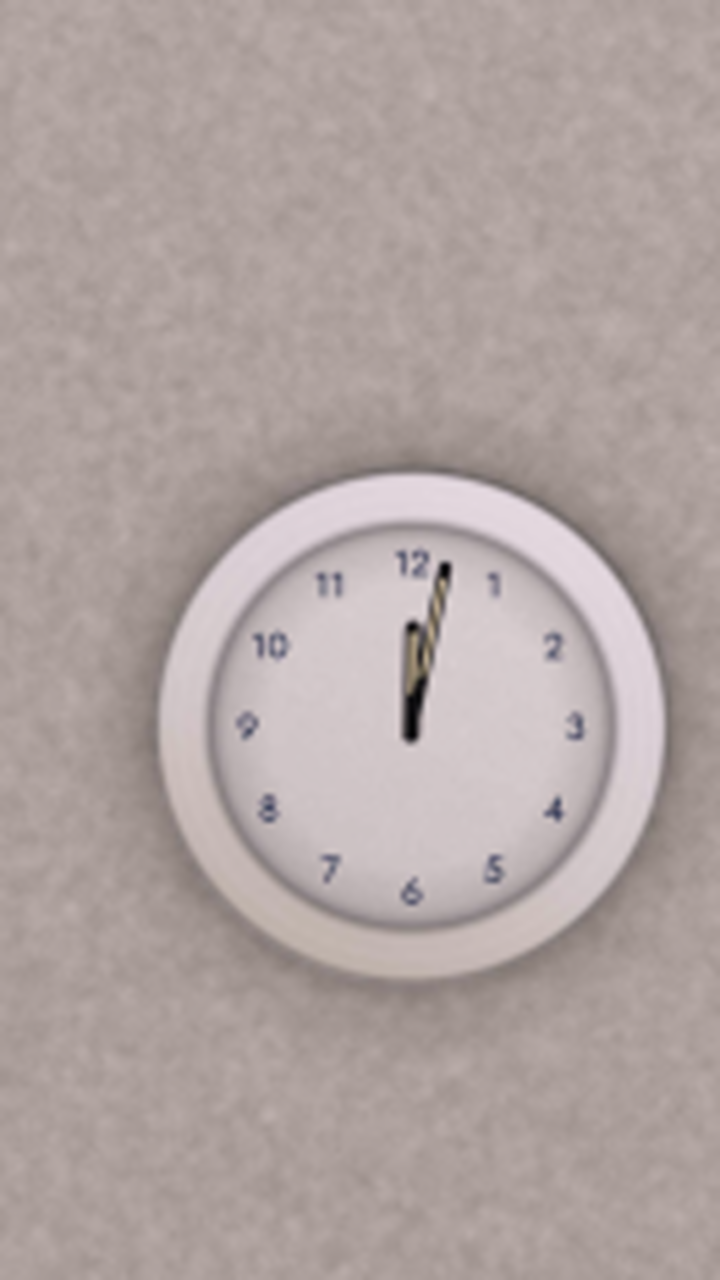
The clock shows 12h02
